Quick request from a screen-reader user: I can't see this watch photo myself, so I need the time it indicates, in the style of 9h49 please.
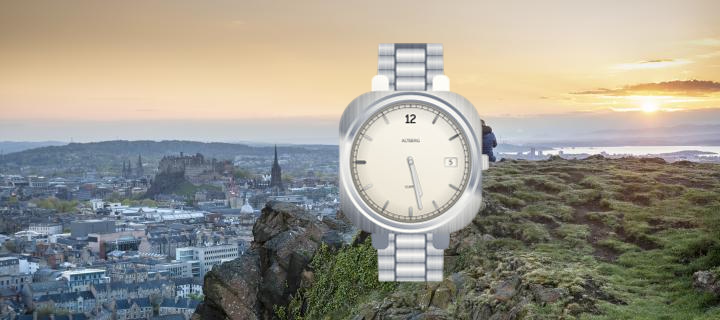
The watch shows 5h28
